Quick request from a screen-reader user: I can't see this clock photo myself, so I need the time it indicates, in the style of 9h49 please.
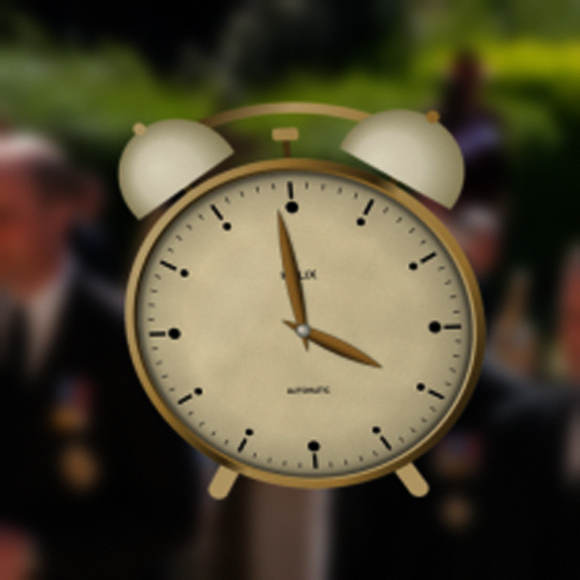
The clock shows 3h59
